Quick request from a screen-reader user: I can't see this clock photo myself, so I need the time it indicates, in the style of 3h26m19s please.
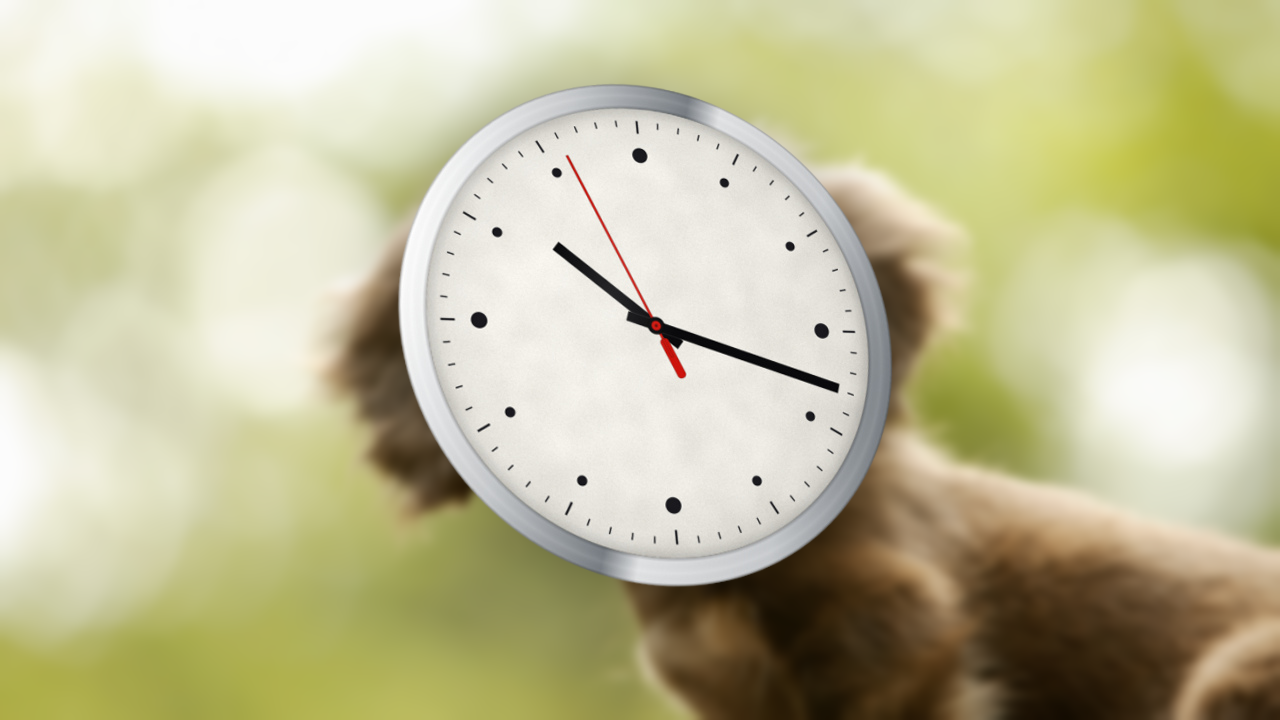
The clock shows 10h17m56s
